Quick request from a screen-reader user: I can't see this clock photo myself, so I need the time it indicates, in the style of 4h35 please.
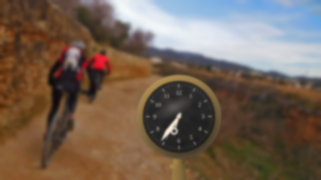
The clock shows 6h36
